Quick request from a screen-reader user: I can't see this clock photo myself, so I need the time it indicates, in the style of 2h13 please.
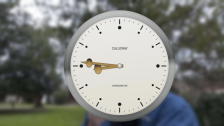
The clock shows 8h46
